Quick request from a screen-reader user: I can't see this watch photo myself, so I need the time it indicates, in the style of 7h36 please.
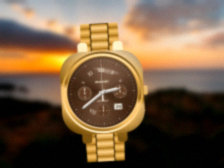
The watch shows 2h39
